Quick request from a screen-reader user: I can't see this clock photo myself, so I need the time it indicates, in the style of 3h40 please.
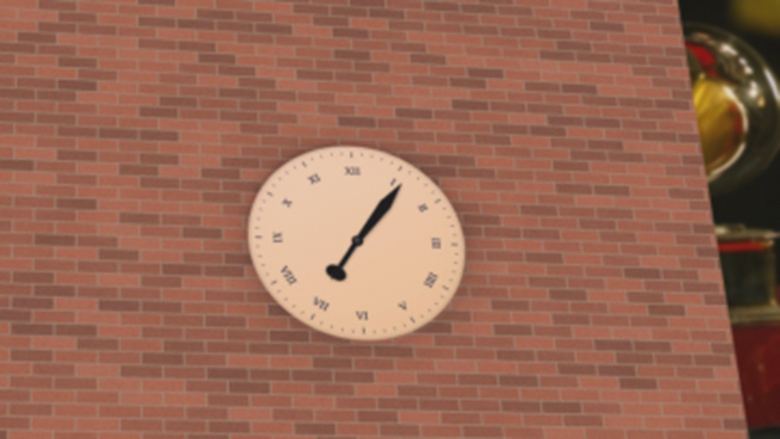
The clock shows 7h06
